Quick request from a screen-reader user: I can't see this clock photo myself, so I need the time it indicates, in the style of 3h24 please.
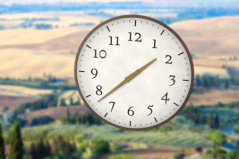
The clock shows 1h38
